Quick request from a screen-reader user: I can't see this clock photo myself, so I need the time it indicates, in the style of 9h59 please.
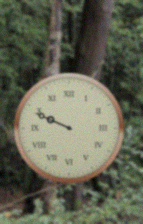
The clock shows 9h49
